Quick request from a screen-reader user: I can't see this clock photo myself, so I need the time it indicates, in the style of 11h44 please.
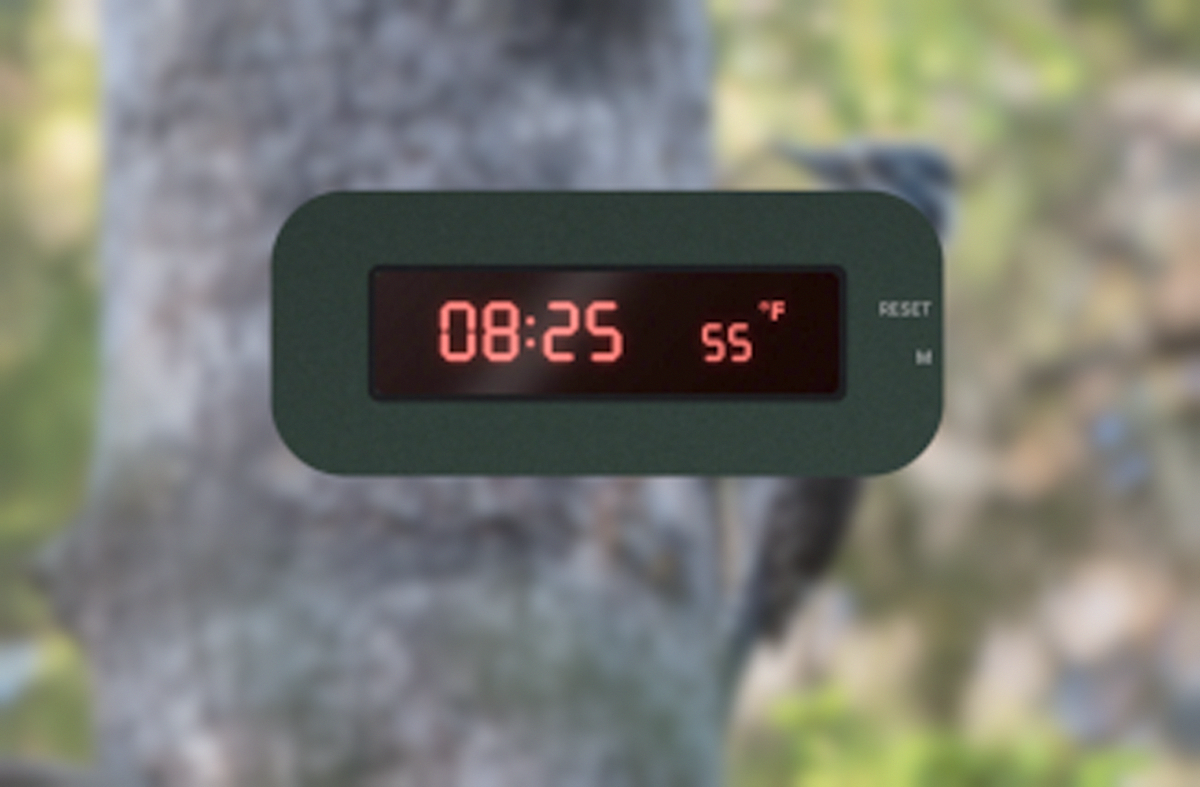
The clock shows 8h25
